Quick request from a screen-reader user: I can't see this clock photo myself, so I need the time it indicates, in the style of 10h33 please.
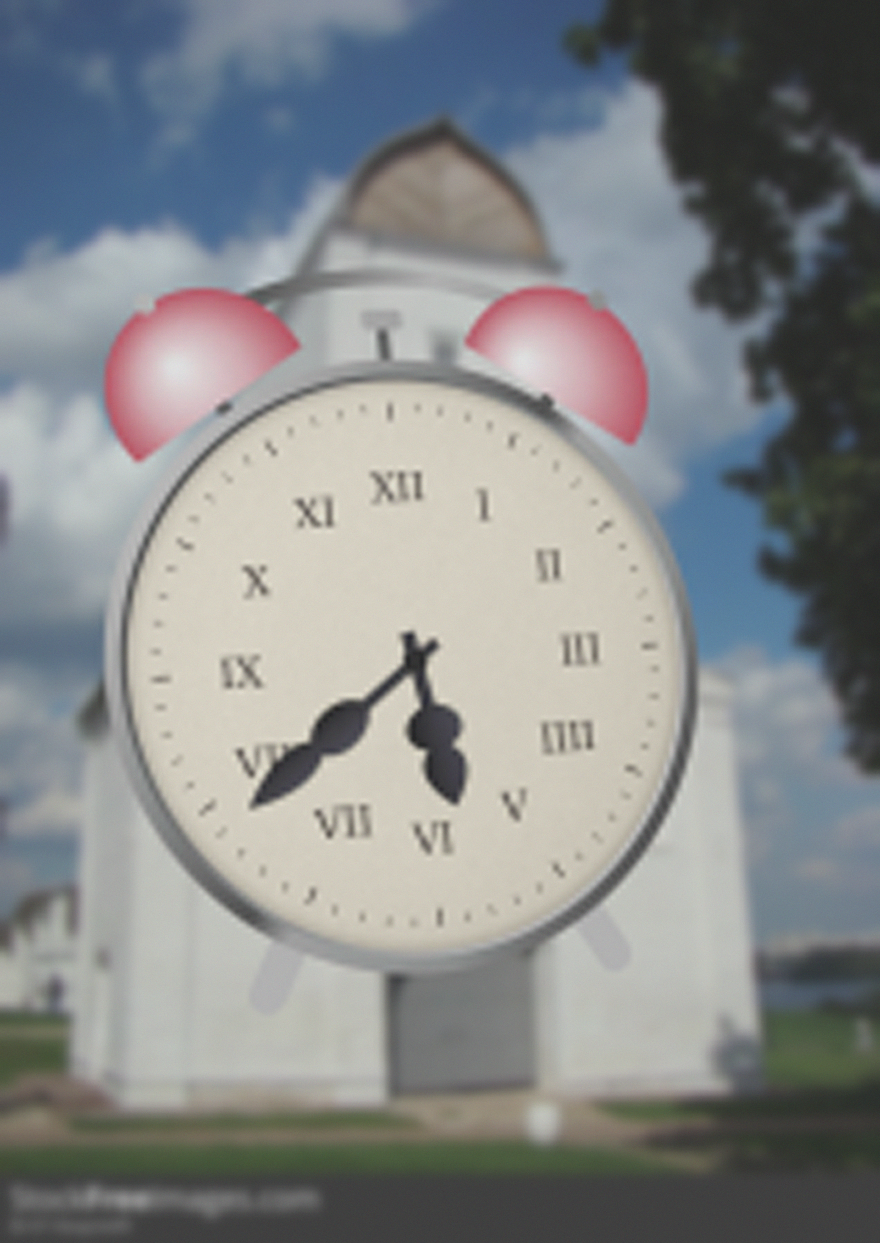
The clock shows 5h39
